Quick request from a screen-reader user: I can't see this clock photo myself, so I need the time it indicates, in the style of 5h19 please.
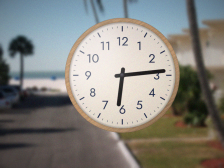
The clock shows 6h14
